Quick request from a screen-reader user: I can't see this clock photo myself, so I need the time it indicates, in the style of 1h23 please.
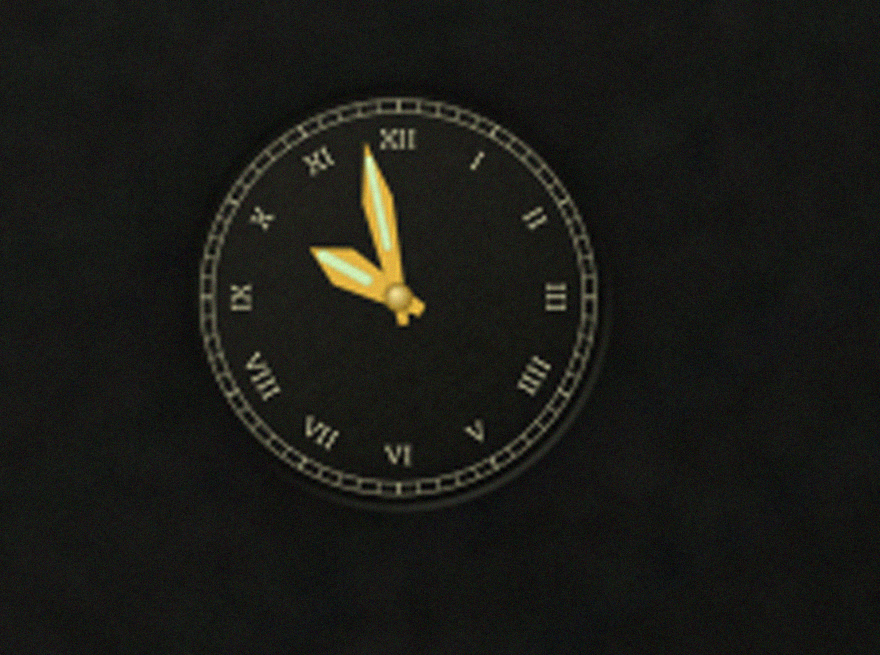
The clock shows 9h58
